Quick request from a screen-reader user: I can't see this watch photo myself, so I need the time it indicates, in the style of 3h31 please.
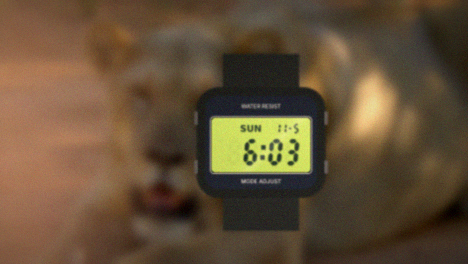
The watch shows 6h03
